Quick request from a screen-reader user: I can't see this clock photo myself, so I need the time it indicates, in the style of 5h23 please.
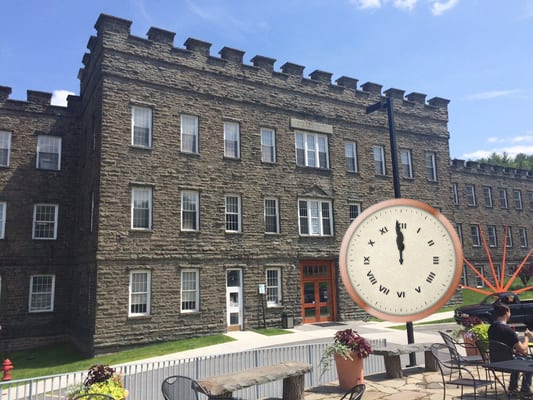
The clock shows 11h59
